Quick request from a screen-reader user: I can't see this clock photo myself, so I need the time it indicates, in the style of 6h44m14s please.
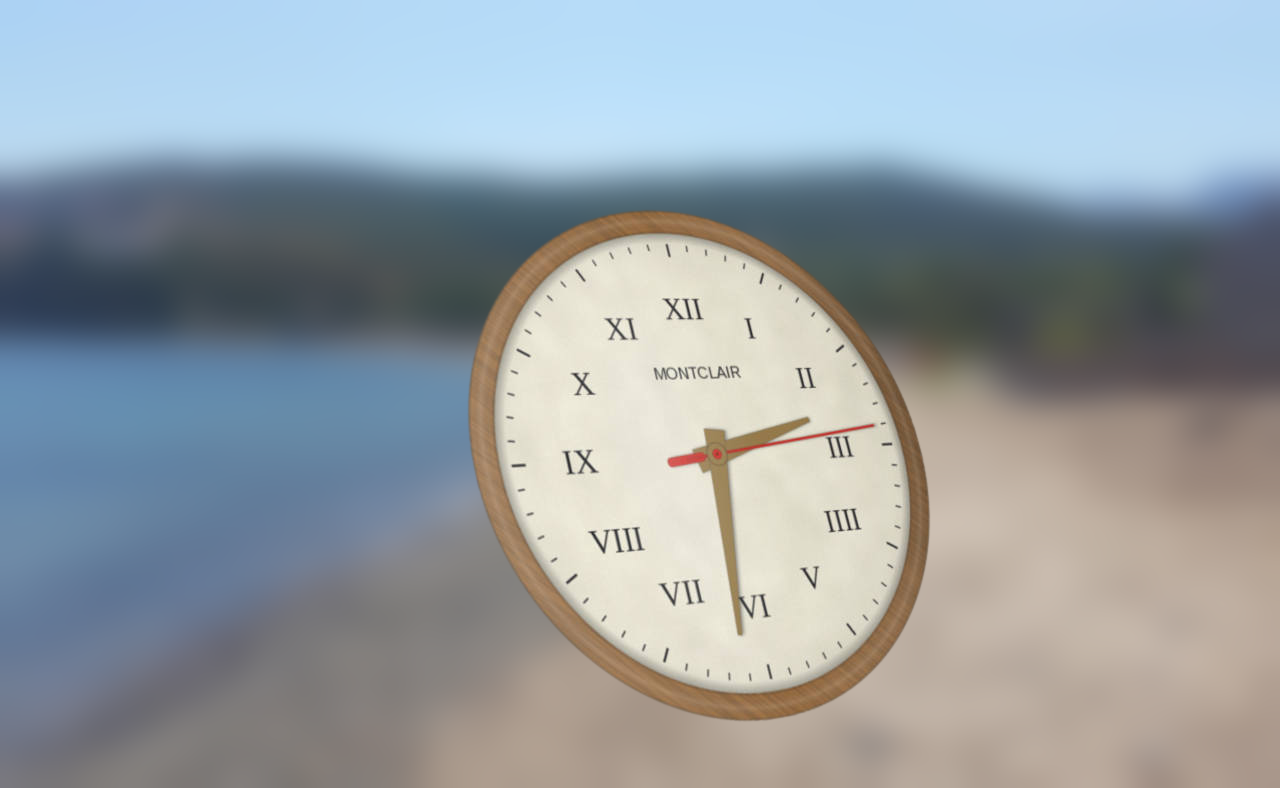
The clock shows 2h31m14s
